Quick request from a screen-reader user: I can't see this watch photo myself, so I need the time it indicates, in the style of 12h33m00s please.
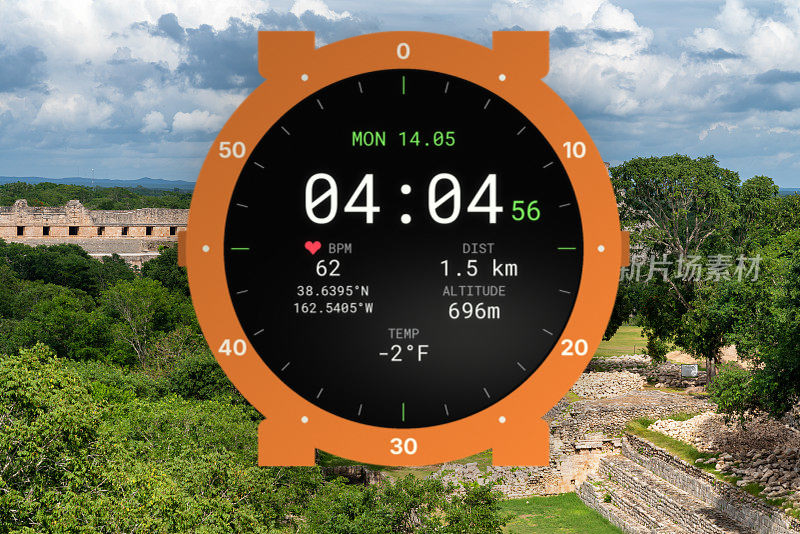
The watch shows 4h04m56s
